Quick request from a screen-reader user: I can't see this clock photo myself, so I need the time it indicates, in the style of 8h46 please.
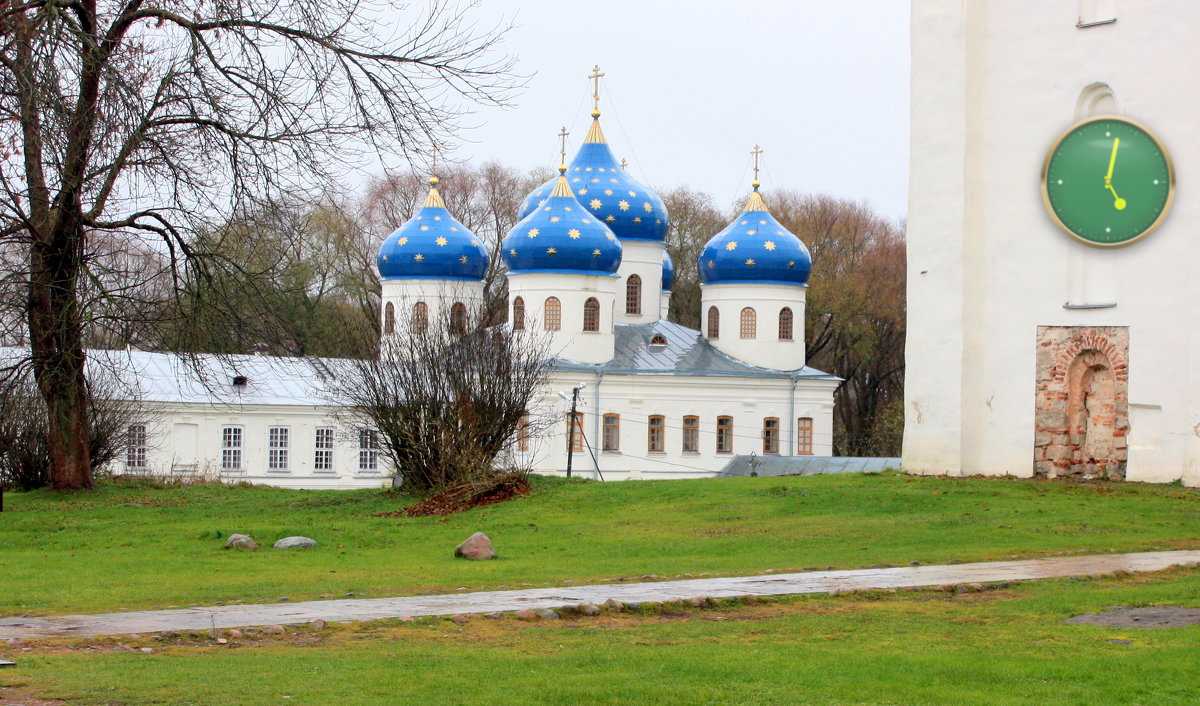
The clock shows 5h02
